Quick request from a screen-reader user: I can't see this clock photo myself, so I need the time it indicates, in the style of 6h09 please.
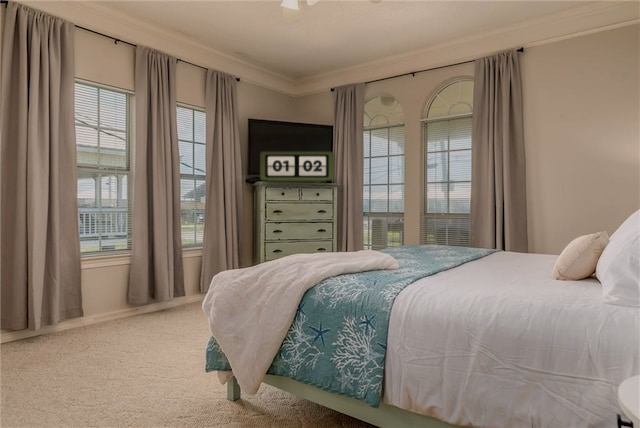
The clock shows 1h02
